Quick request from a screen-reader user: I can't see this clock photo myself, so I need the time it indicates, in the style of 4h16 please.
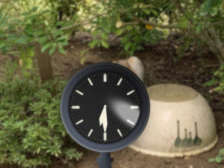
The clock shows 6h30
